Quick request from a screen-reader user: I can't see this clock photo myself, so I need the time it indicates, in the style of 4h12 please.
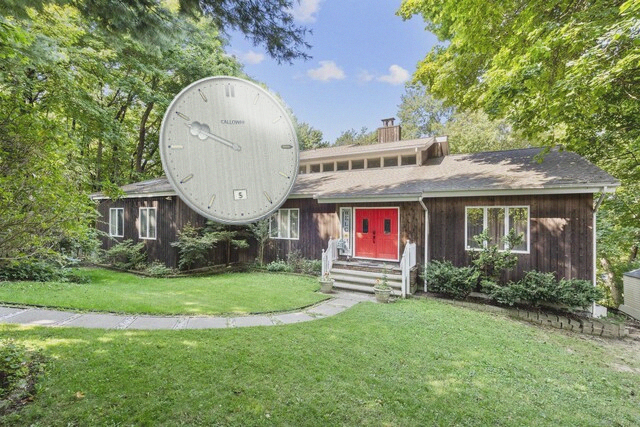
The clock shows 9h49
